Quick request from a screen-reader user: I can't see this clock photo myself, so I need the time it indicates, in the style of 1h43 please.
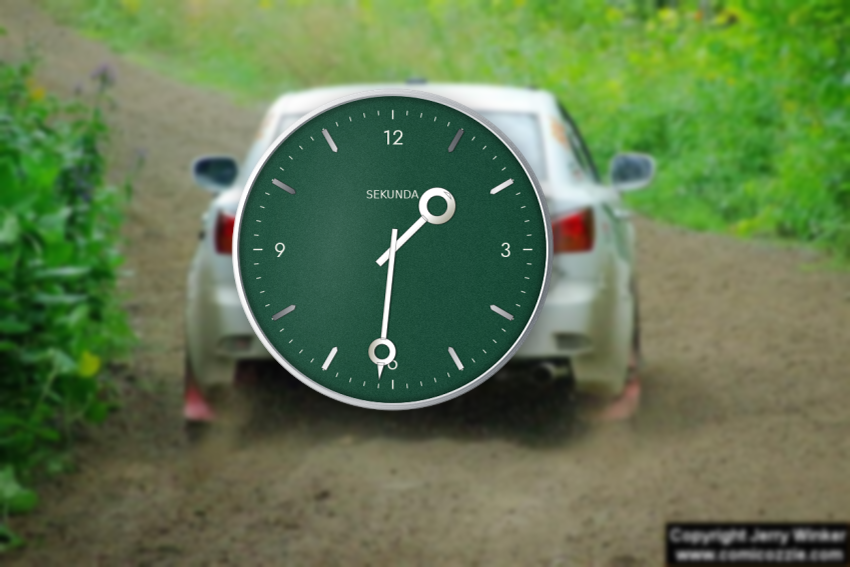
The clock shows 1h31
